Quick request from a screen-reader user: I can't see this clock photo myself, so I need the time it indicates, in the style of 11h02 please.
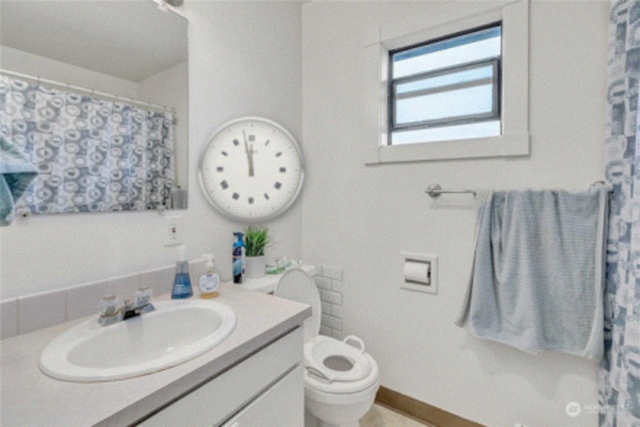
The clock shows 11h58
